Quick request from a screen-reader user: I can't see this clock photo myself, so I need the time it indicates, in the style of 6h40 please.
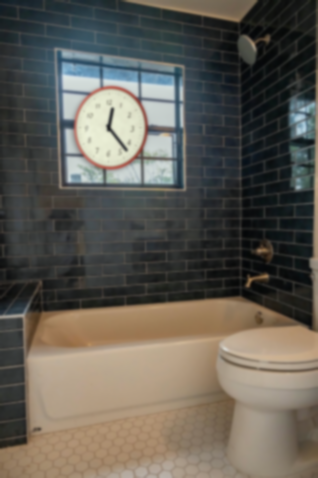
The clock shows 12h23
